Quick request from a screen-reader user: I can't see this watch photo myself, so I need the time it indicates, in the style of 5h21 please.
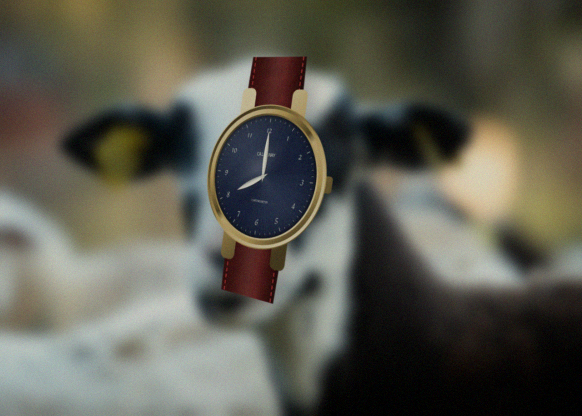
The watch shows 8h00
